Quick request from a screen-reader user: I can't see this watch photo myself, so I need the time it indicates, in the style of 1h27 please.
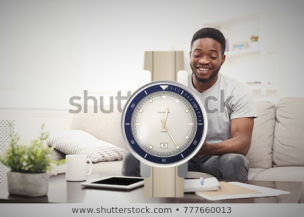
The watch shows 12h25
